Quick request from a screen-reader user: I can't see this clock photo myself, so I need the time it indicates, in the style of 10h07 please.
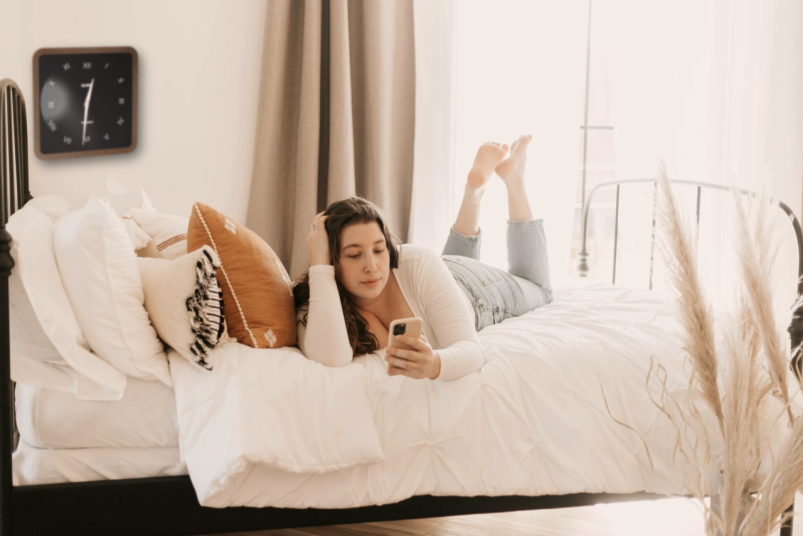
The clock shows 12h31
